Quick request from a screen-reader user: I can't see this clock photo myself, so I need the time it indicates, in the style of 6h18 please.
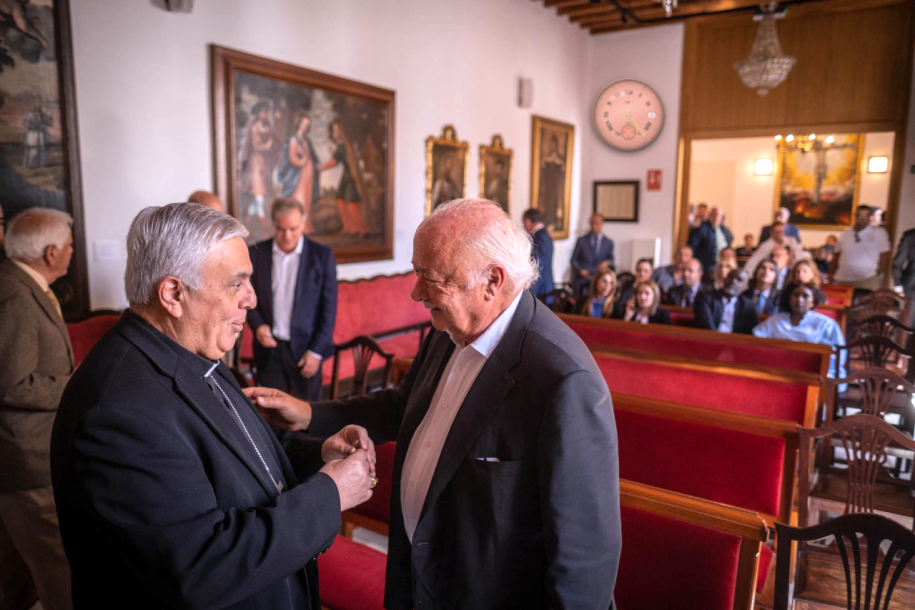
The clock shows 12h24
